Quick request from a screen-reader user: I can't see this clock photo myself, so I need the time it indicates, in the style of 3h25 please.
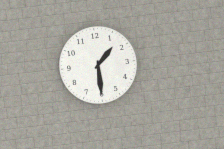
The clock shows 1h30
